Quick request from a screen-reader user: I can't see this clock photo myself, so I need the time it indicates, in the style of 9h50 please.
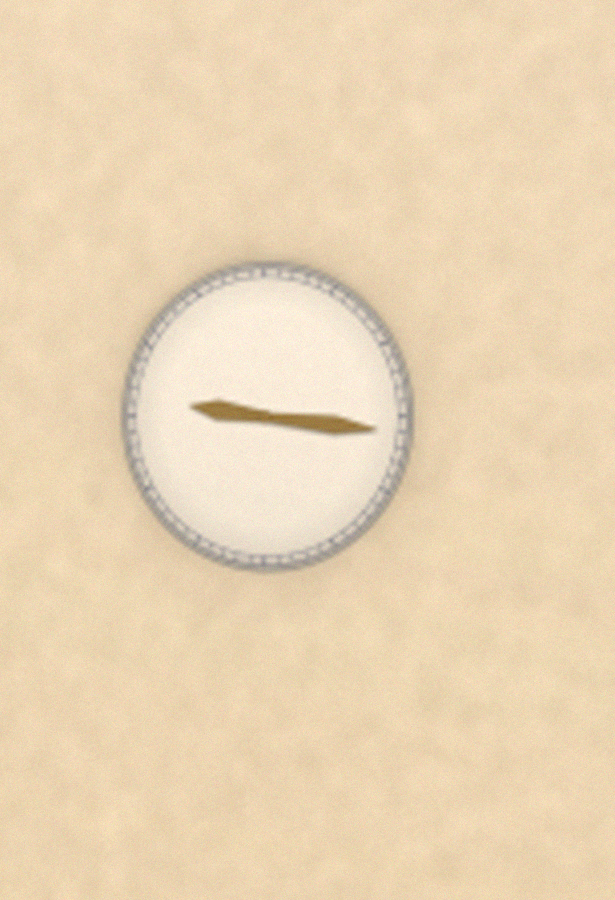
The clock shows 9h16
